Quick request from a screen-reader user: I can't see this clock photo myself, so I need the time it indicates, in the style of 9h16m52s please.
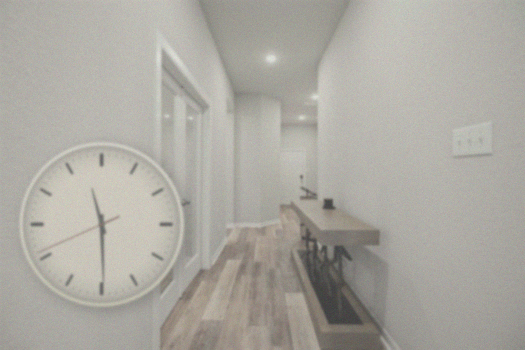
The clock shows 11h29m41s
